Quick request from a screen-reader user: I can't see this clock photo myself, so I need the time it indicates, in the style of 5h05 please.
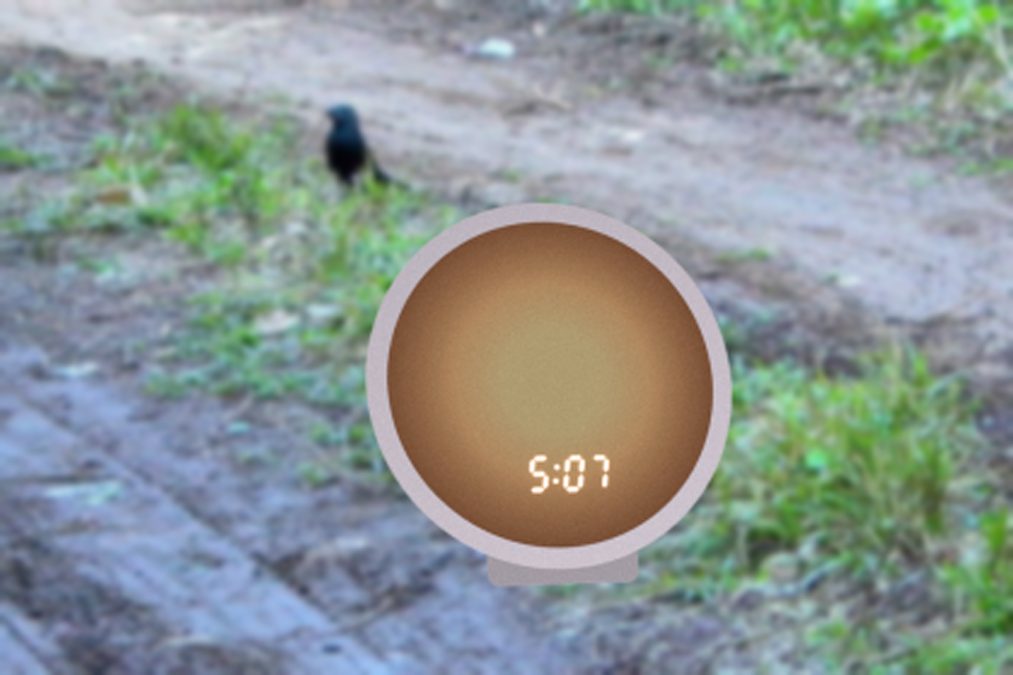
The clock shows 5h07
